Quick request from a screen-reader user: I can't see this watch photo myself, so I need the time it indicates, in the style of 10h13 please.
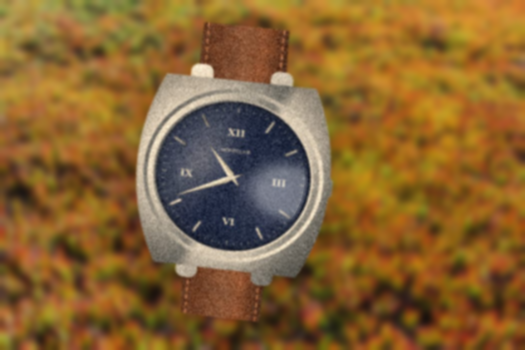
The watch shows 10h41
